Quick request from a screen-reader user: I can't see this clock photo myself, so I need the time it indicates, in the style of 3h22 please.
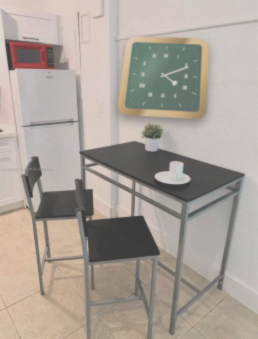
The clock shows 4h11
